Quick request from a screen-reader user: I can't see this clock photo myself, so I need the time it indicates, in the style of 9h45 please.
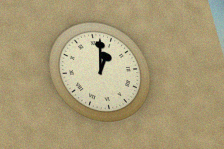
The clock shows 1h02
